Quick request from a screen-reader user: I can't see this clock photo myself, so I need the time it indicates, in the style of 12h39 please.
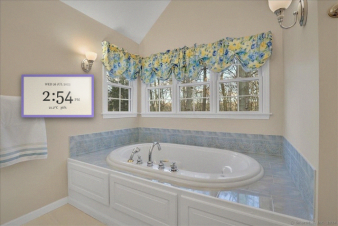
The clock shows 2h54
